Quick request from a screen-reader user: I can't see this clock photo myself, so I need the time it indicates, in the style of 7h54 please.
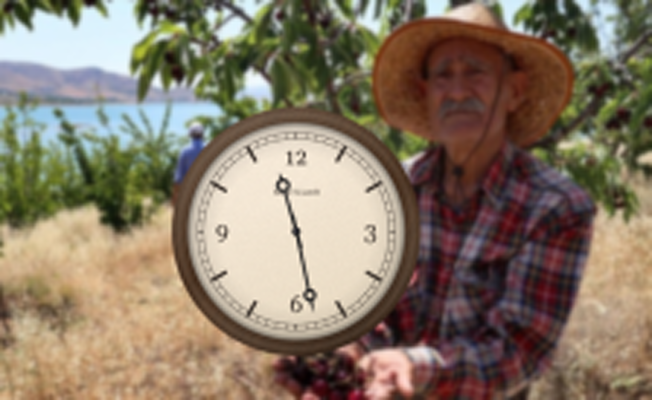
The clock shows 11h28
